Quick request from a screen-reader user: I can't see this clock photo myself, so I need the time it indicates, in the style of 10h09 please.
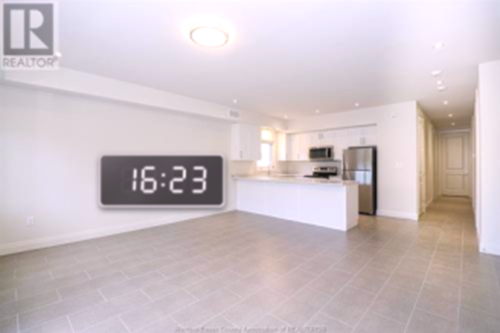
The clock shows 16h23
